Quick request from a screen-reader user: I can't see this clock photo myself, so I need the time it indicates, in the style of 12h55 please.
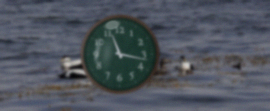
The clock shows 11h17
